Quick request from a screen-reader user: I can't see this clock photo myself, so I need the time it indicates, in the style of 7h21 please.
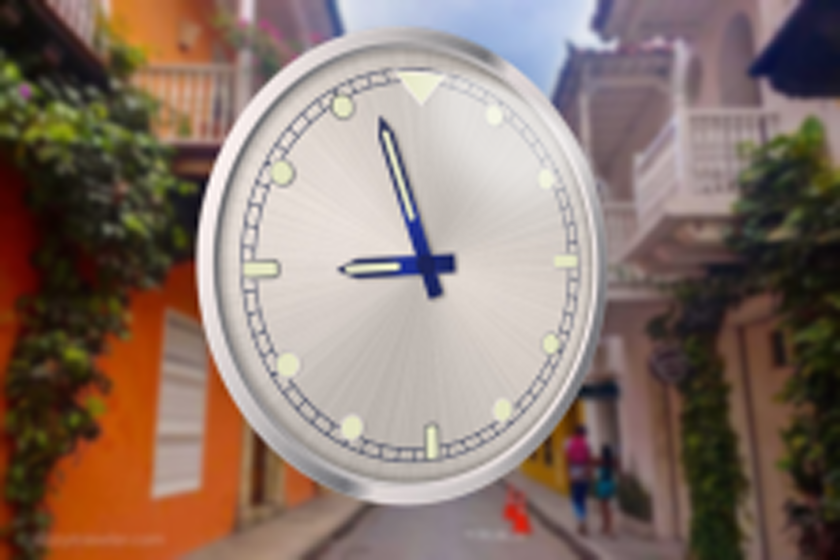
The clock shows 8h57
